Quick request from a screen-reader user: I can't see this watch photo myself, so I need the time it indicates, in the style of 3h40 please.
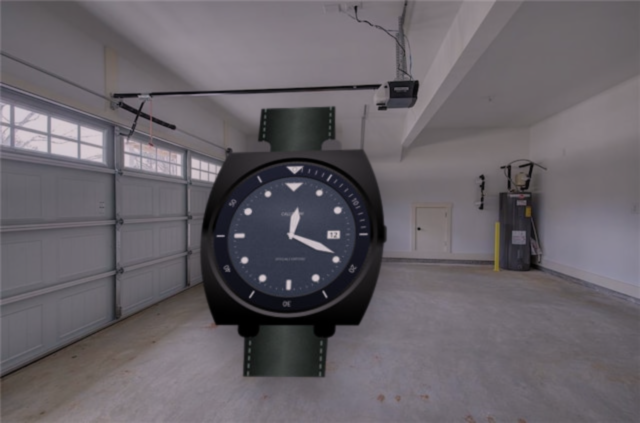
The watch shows 12h19
